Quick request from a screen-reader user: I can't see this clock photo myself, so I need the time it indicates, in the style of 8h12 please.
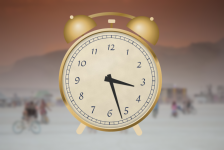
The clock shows 3h27
